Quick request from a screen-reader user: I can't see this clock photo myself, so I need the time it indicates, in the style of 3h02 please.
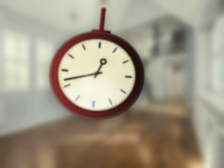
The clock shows 12h42
